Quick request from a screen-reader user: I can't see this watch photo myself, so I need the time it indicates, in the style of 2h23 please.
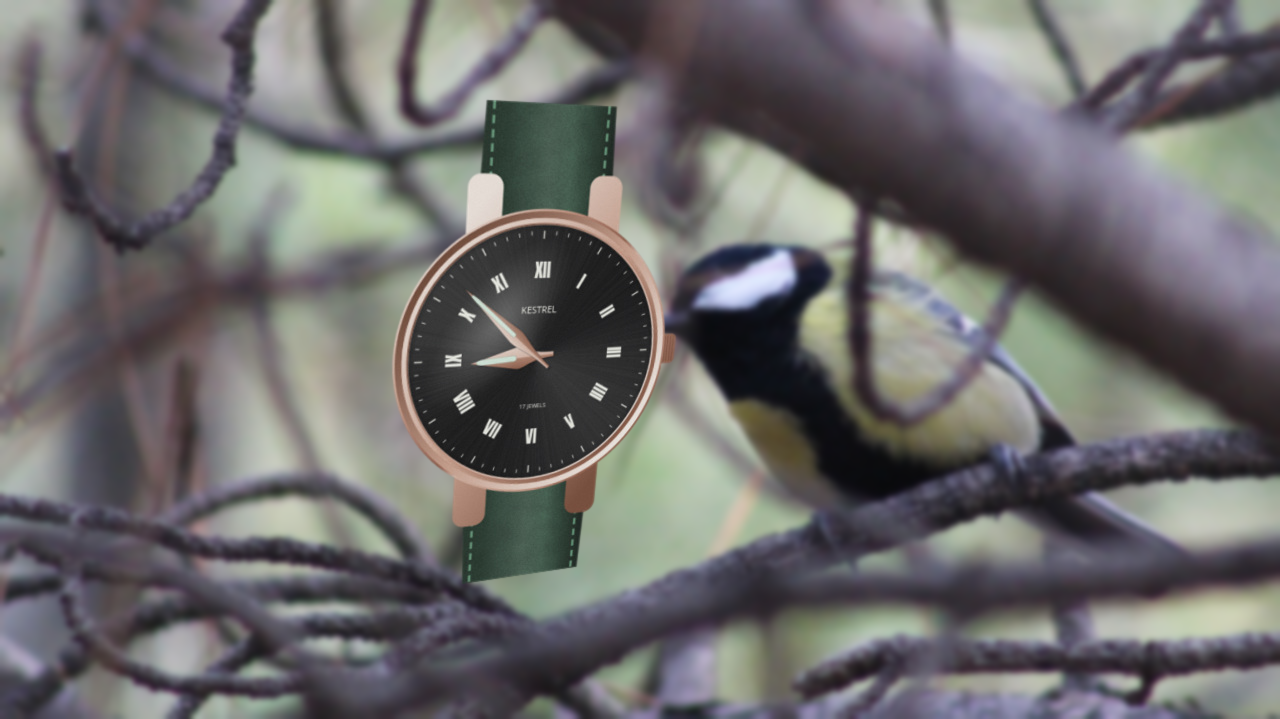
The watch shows 8h52
